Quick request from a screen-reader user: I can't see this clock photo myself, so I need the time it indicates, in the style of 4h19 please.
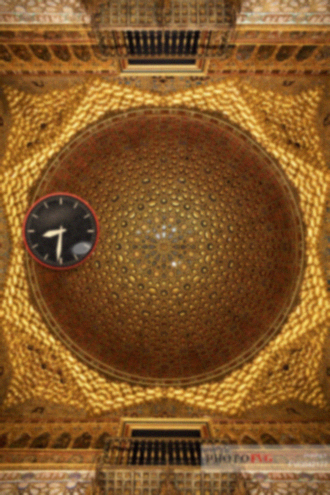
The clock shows 8h31
